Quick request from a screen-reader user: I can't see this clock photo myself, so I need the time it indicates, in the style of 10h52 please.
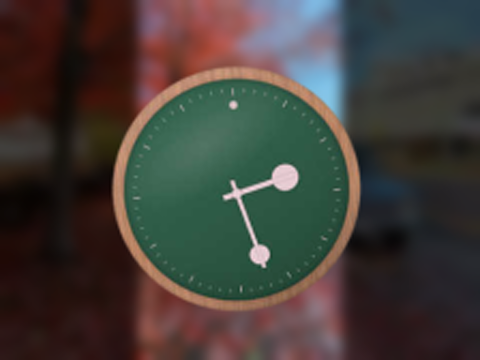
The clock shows 2h27
